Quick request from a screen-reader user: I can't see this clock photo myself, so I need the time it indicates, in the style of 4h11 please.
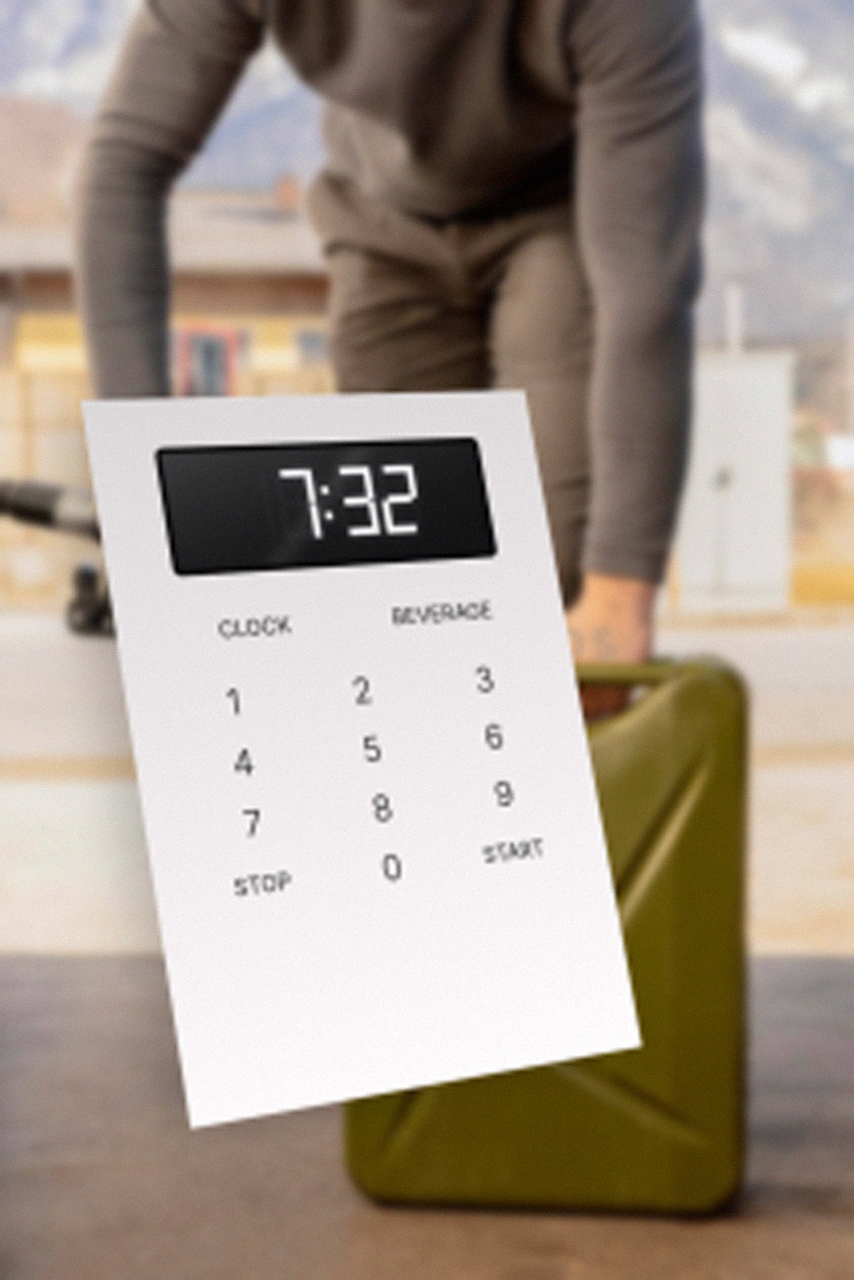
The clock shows 7h32
